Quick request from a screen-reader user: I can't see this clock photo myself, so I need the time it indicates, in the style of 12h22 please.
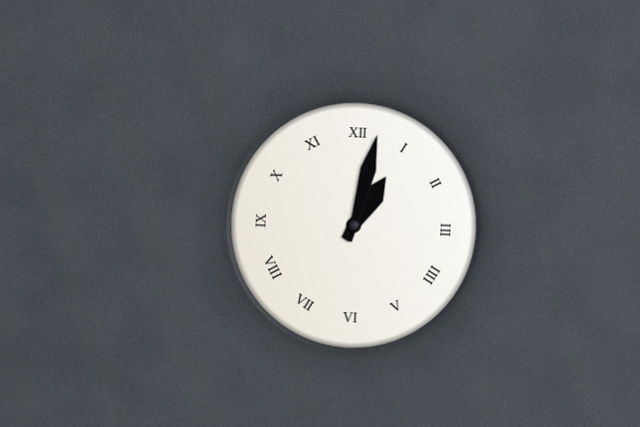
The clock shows 1h02
